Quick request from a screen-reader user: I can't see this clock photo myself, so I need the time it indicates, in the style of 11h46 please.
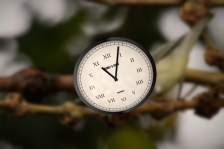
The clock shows 11h04
